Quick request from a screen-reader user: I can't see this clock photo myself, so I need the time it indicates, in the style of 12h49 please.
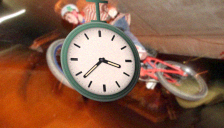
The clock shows 3h38
